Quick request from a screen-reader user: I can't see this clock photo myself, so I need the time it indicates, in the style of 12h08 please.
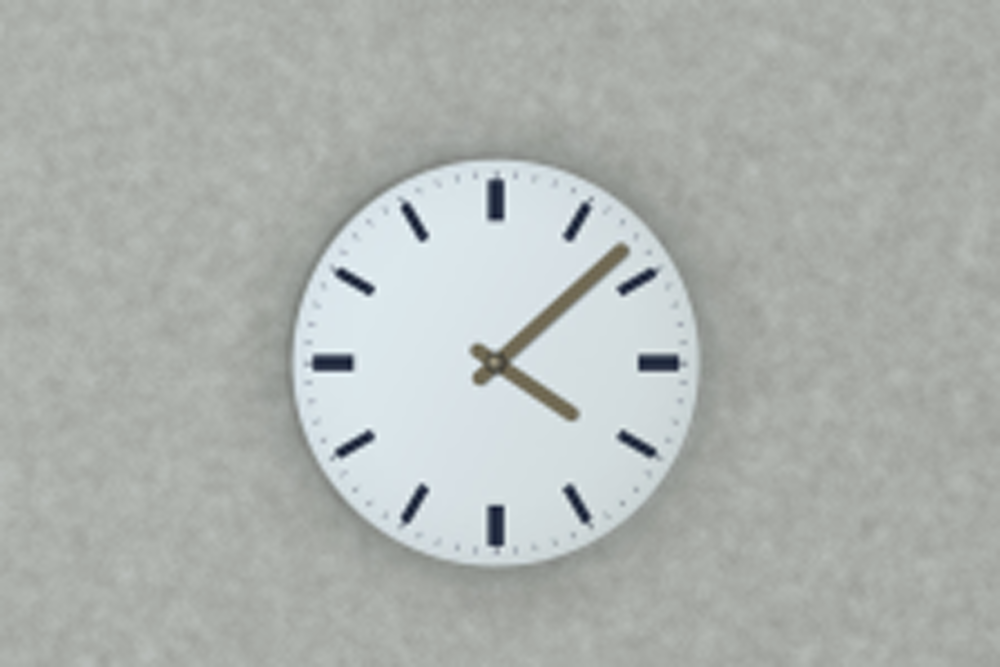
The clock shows 4h08
